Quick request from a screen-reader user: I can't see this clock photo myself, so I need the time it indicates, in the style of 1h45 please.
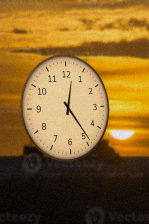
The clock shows 12h24
